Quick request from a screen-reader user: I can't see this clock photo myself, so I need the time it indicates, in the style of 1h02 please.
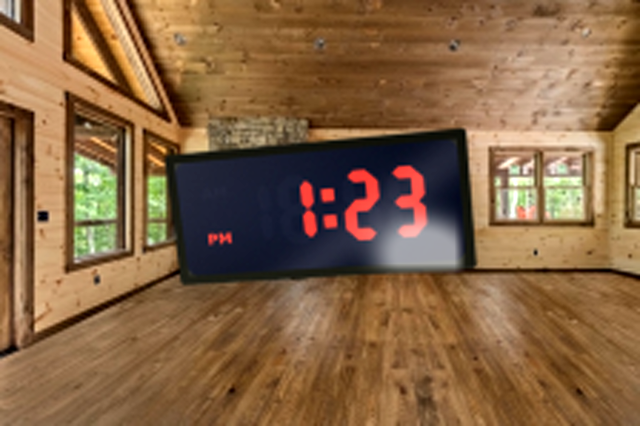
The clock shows 1h23
